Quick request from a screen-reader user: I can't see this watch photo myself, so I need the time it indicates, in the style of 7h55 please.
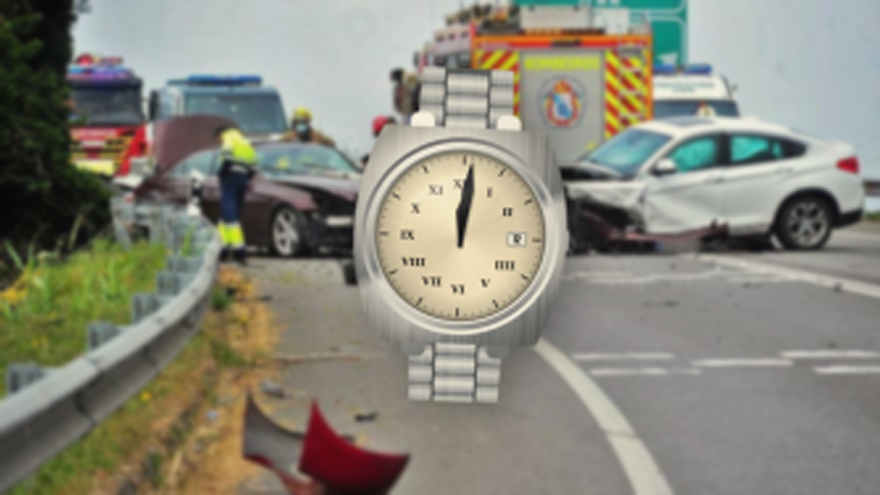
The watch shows 12h01
